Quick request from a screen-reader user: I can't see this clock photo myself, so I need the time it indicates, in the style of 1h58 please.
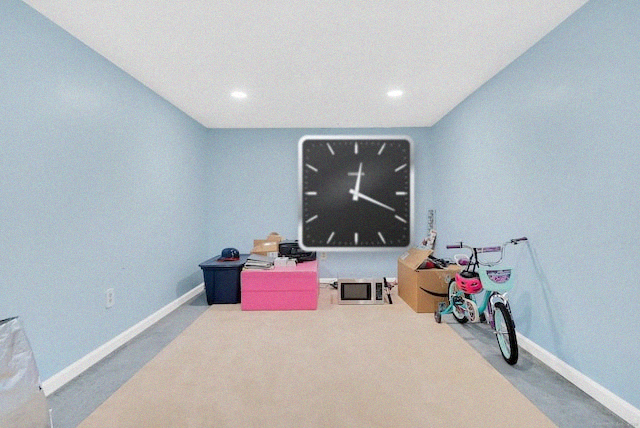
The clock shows 12h19
